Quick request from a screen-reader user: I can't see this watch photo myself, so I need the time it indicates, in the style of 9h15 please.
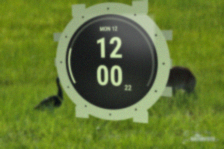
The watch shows 12h00
